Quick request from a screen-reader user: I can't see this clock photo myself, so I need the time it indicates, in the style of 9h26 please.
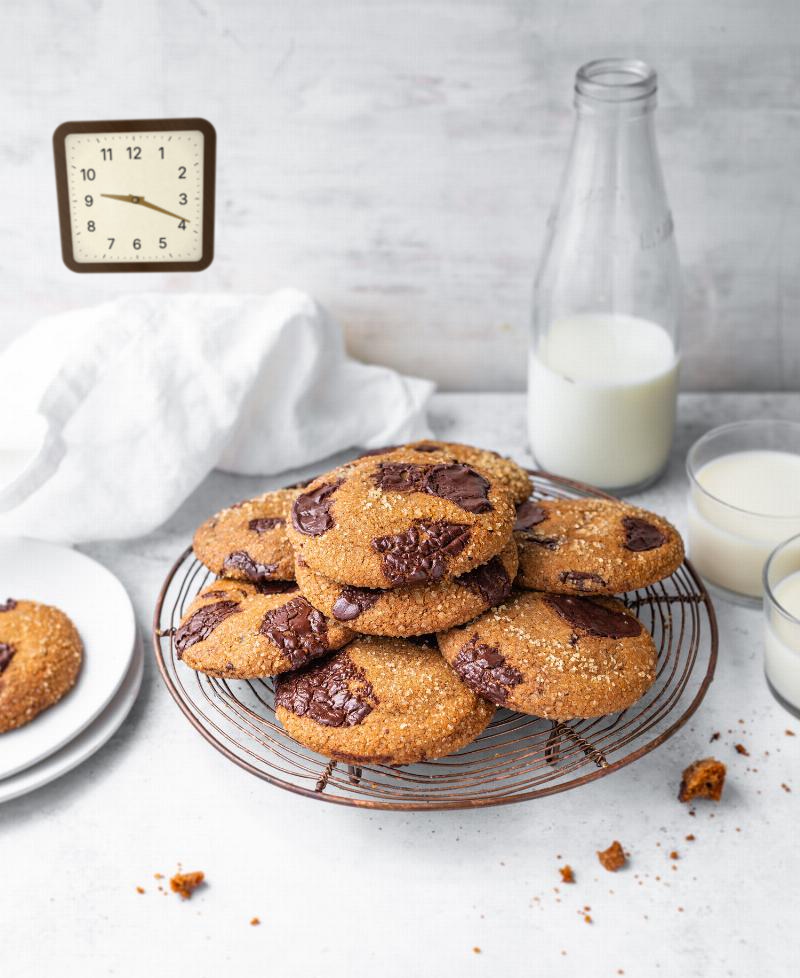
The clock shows 9h19
